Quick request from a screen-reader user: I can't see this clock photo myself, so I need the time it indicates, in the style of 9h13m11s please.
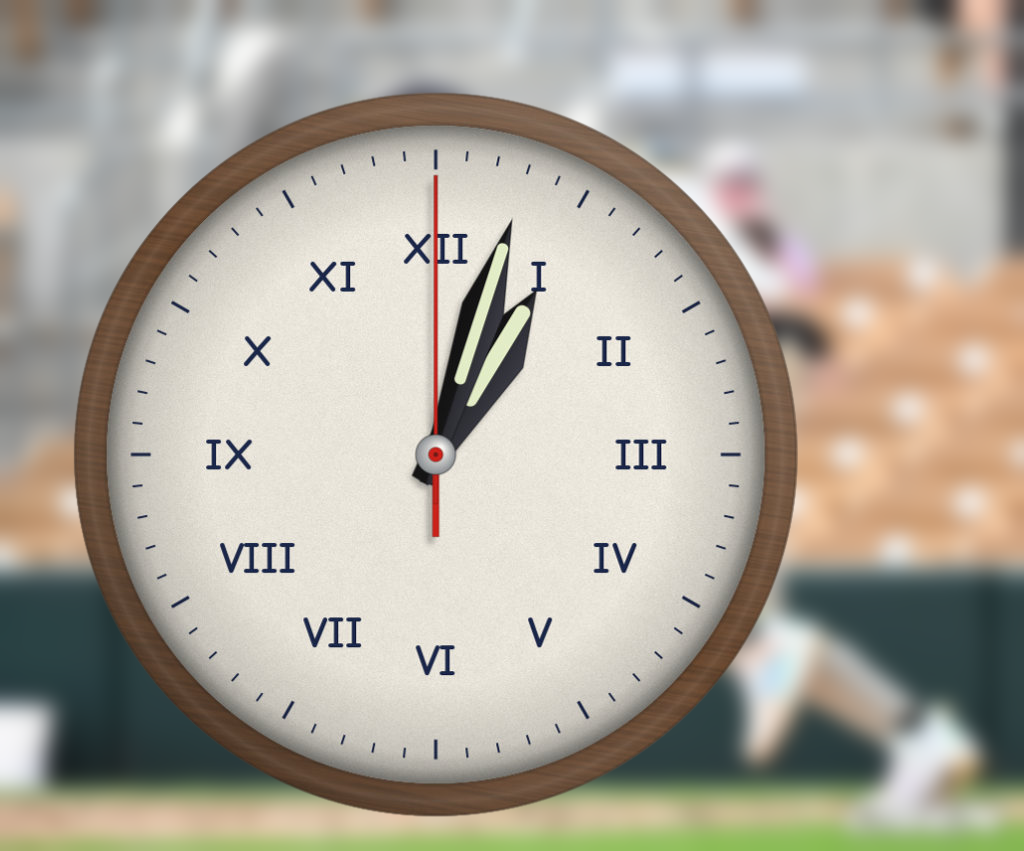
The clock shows 1h03m00s
